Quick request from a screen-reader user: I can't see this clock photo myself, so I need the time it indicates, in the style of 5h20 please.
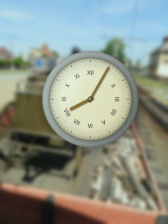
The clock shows 8h05
